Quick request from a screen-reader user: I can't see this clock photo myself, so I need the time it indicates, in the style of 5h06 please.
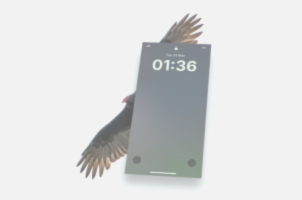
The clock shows 1h36
